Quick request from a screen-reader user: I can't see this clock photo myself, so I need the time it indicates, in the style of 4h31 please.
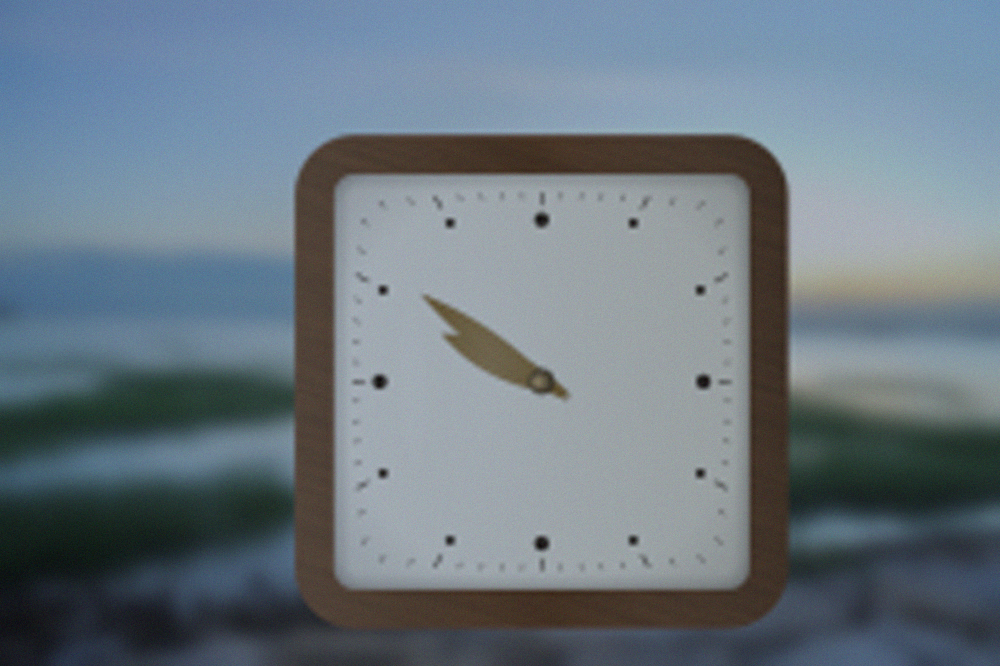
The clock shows 9h51
